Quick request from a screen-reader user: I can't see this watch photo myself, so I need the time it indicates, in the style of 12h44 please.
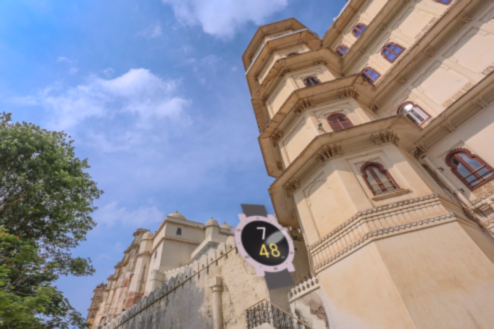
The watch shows 7h48
